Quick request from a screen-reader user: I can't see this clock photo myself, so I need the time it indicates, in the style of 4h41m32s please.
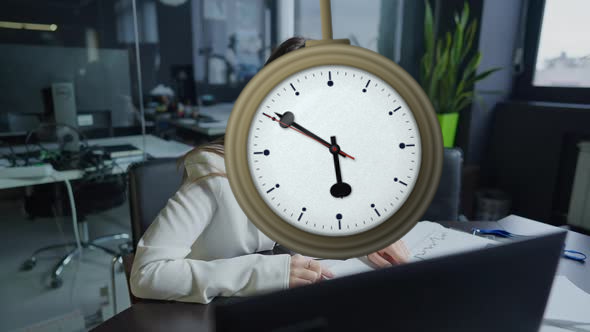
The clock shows 5h50m50s
